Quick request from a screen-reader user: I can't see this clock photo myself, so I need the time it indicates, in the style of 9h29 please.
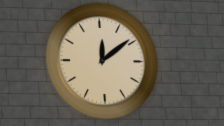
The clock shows 12h09
